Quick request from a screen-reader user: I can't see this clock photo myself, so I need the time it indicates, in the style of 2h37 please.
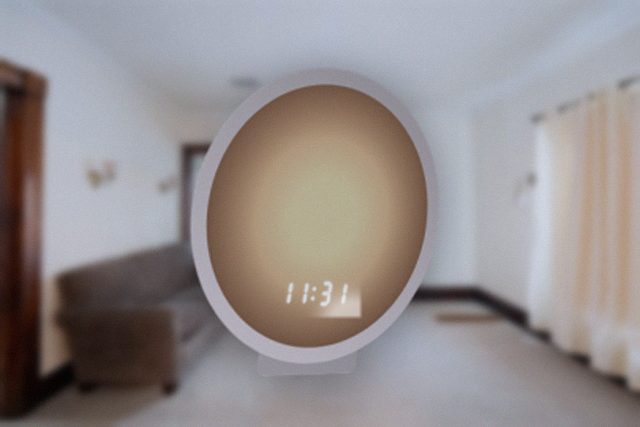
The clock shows 11h31
